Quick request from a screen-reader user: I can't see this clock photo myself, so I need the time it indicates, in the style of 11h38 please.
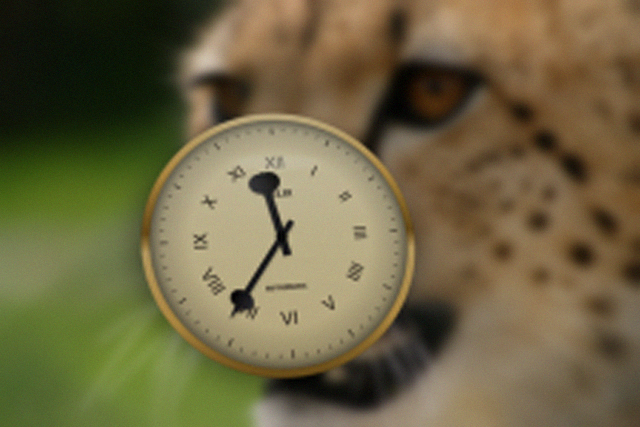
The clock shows 11h36
